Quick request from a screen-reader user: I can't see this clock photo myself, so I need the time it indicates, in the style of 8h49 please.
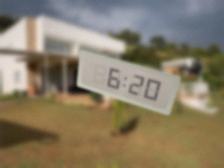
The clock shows 6h20
